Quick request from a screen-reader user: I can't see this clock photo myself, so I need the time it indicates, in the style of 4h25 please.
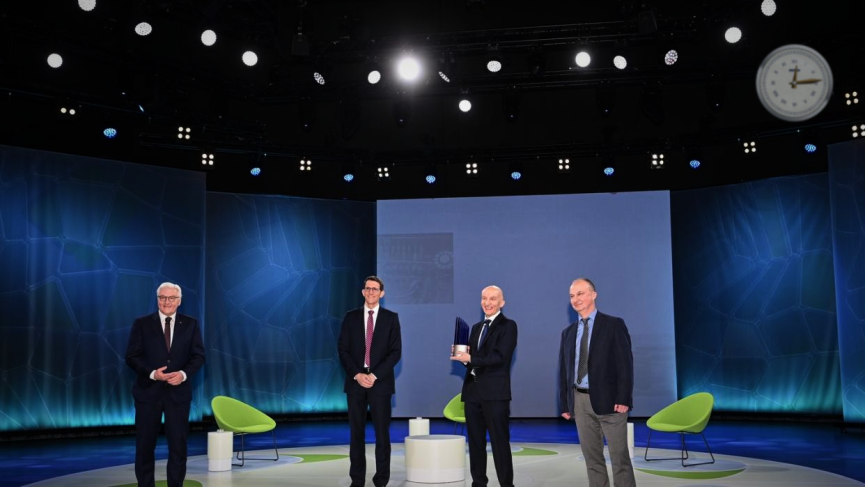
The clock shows 12h14
